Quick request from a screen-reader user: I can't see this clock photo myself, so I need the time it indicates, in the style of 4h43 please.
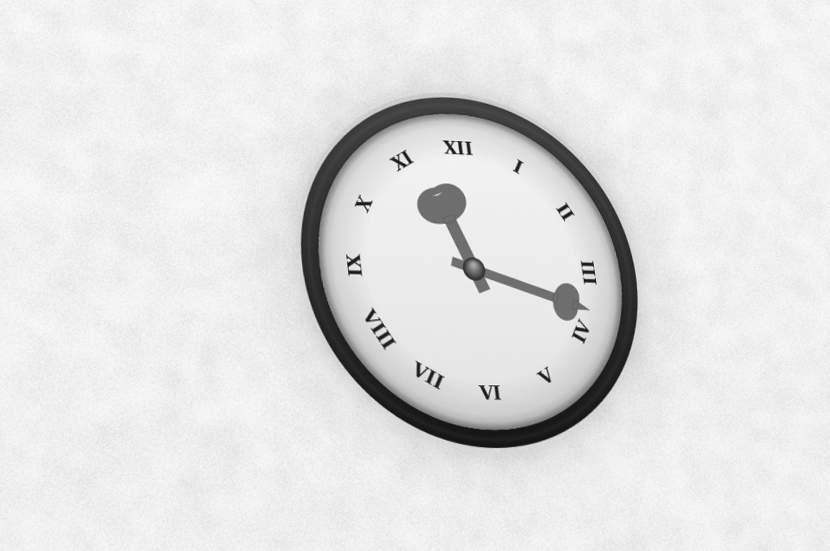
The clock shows 11h18
